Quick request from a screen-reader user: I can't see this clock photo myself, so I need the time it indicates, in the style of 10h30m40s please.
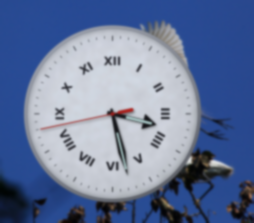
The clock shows 3h27m43s
